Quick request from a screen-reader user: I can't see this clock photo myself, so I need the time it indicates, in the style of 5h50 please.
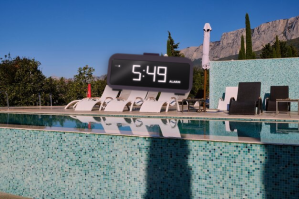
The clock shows 5h49
